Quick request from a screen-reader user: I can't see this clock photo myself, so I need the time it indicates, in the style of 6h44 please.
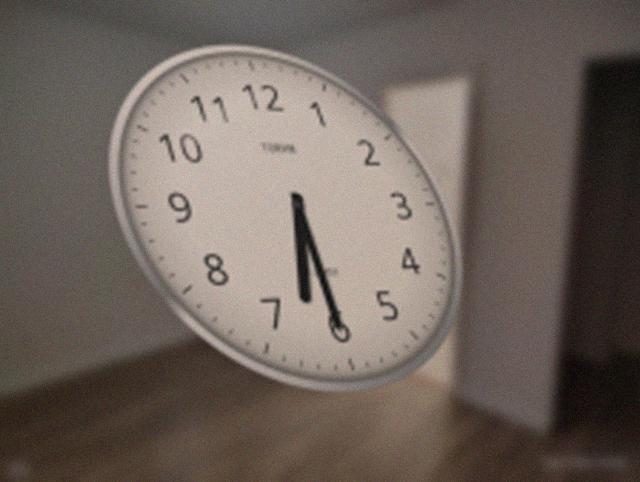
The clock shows 6h30
